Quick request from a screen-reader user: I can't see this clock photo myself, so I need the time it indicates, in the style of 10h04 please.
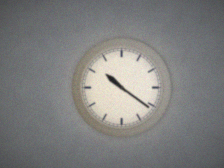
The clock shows 10h21
